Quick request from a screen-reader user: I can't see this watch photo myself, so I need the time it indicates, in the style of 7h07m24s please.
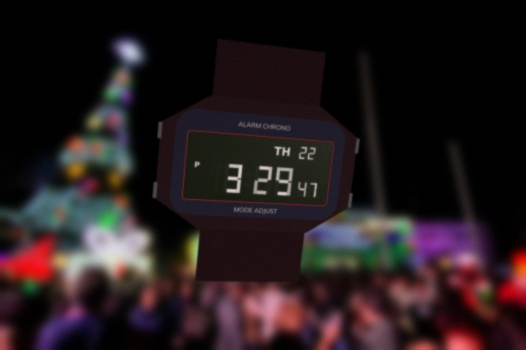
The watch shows 3h29m47s
